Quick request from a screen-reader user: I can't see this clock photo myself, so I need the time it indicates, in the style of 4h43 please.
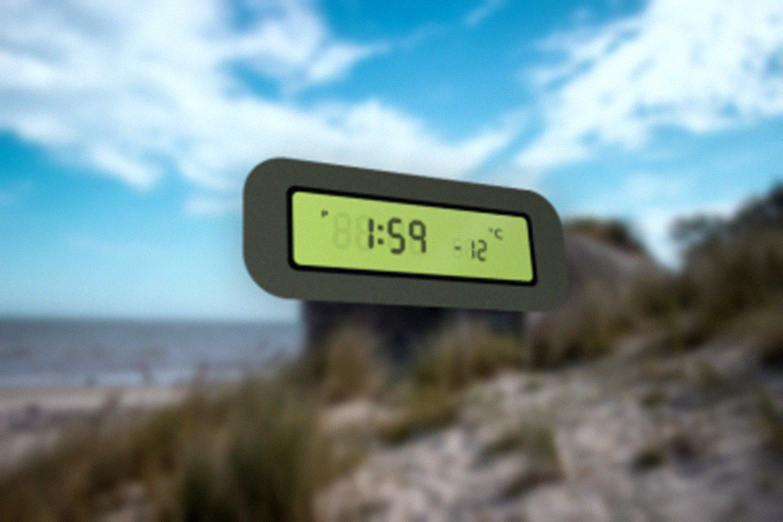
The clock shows 1h59
